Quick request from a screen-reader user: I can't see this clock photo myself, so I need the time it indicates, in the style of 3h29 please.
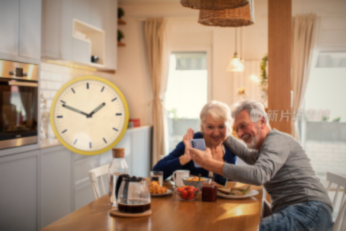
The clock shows 1h49
